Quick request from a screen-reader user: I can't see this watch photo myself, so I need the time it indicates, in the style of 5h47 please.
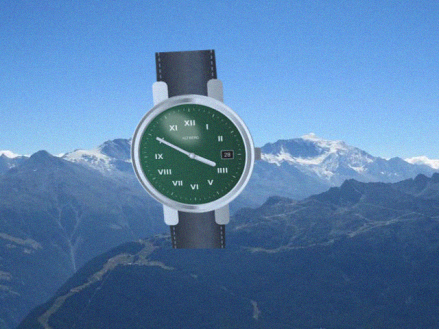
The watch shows 3h50
